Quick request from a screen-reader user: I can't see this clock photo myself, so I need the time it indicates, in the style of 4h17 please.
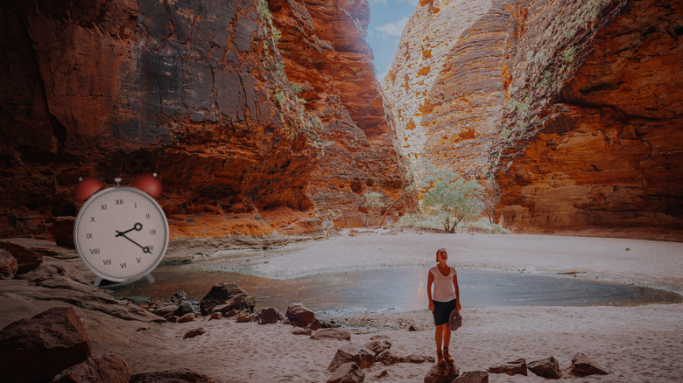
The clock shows 2h21
